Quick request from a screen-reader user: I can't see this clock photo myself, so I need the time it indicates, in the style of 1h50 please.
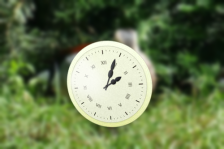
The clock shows 2h04
